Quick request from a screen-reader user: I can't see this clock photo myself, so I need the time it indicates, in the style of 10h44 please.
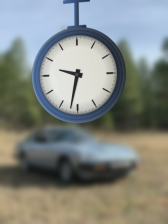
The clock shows 9h32
